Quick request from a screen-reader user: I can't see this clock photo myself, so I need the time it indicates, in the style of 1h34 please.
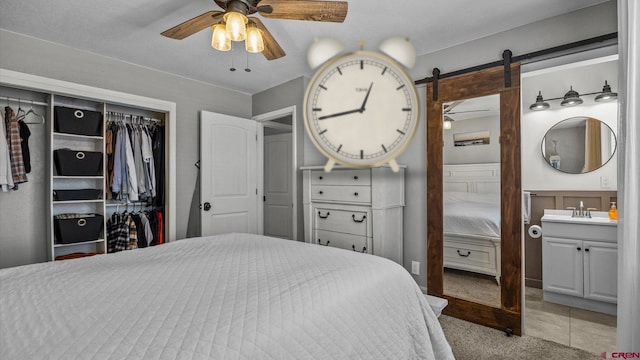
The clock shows 12h43
